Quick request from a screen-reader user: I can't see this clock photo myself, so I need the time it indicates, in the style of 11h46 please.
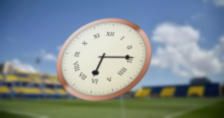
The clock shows 6h14
